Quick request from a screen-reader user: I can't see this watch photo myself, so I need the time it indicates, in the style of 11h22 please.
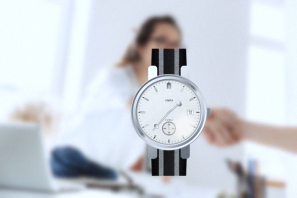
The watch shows 1h37
